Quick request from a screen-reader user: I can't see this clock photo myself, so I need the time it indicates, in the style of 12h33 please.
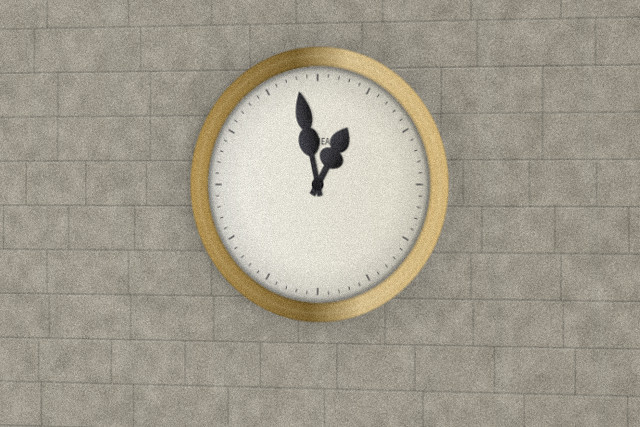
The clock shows 12h58
